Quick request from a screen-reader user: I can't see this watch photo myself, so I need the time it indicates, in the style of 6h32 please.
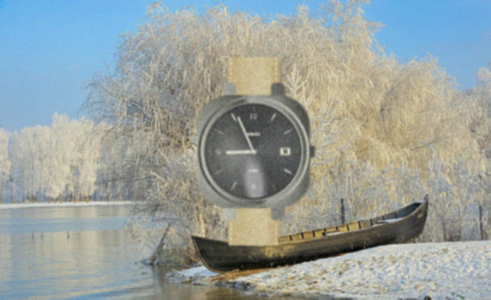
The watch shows 8h56
